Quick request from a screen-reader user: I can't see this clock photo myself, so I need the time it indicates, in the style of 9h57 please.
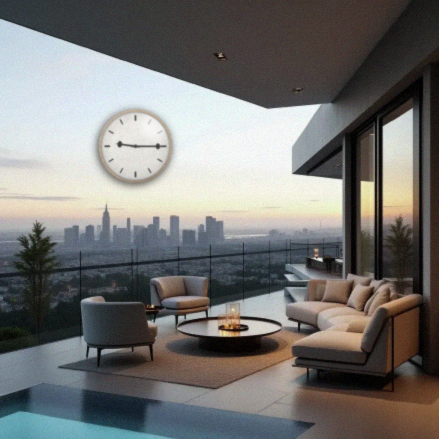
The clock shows 9h15
